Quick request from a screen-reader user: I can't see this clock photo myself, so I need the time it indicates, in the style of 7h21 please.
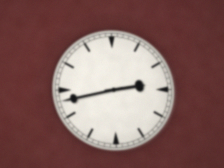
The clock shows 2h43
